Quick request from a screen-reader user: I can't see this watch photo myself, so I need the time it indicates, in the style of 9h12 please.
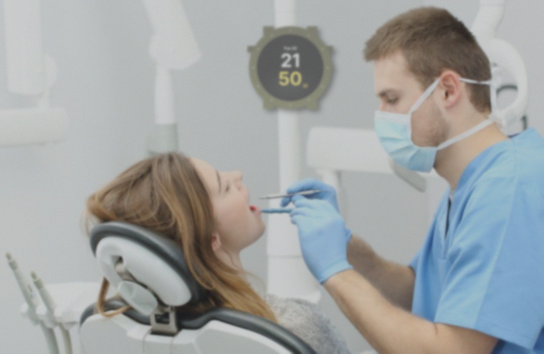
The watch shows 21h50
